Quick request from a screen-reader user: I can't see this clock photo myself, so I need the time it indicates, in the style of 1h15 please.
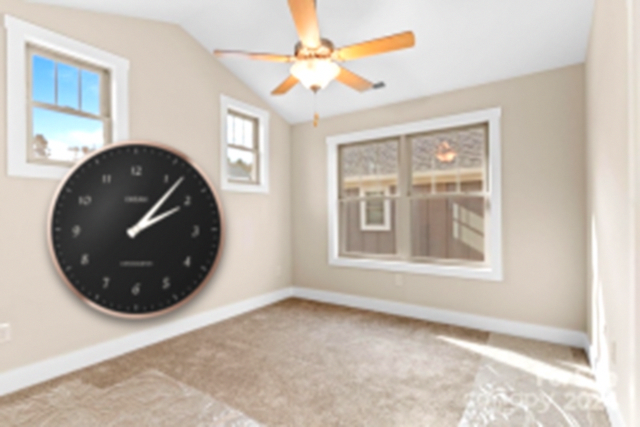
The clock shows 2h07
